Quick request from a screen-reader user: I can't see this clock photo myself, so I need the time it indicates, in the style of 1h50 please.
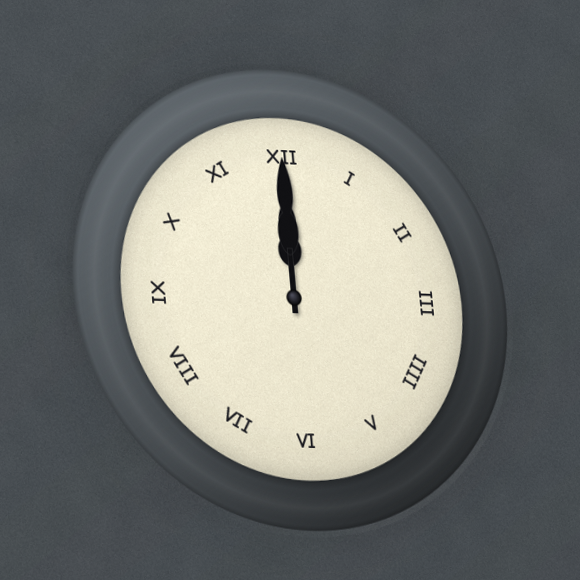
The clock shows 12h00
